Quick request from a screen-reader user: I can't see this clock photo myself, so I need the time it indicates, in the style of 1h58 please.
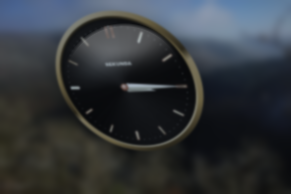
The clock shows 3h15
